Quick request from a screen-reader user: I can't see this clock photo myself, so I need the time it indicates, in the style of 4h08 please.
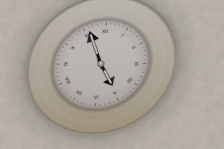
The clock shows 4h56
